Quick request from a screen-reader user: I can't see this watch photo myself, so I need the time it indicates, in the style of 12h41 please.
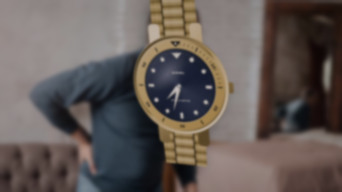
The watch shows 7h33
